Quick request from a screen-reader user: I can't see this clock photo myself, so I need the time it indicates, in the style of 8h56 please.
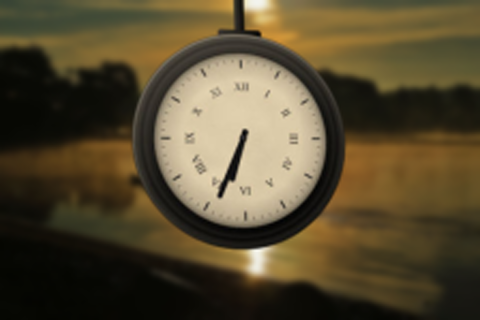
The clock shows 6h34
